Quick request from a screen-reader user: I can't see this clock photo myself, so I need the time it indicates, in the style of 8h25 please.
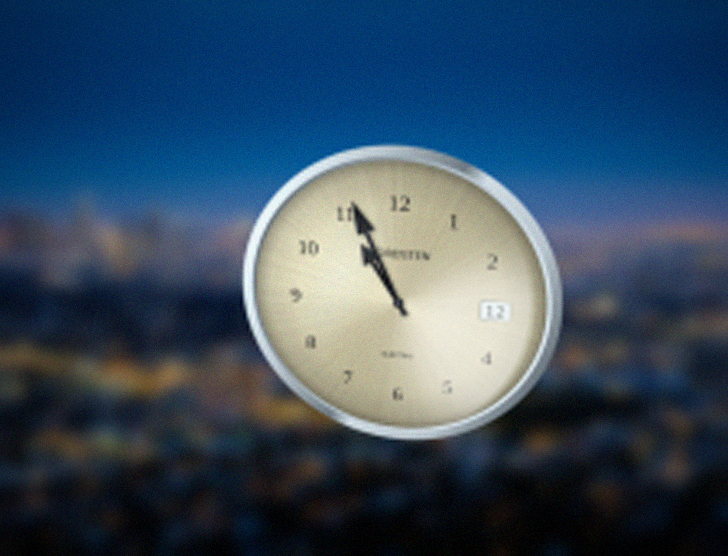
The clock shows 10h56
